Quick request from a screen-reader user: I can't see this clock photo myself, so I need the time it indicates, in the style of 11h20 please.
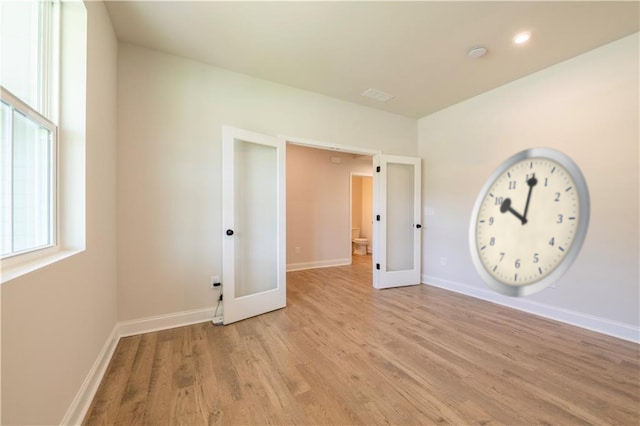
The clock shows 10h01
